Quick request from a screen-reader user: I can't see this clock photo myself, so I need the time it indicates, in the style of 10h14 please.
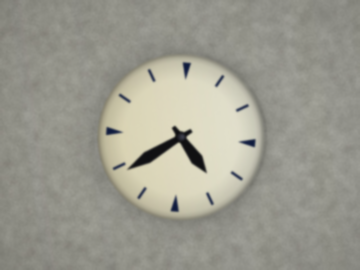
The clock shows 4h39
